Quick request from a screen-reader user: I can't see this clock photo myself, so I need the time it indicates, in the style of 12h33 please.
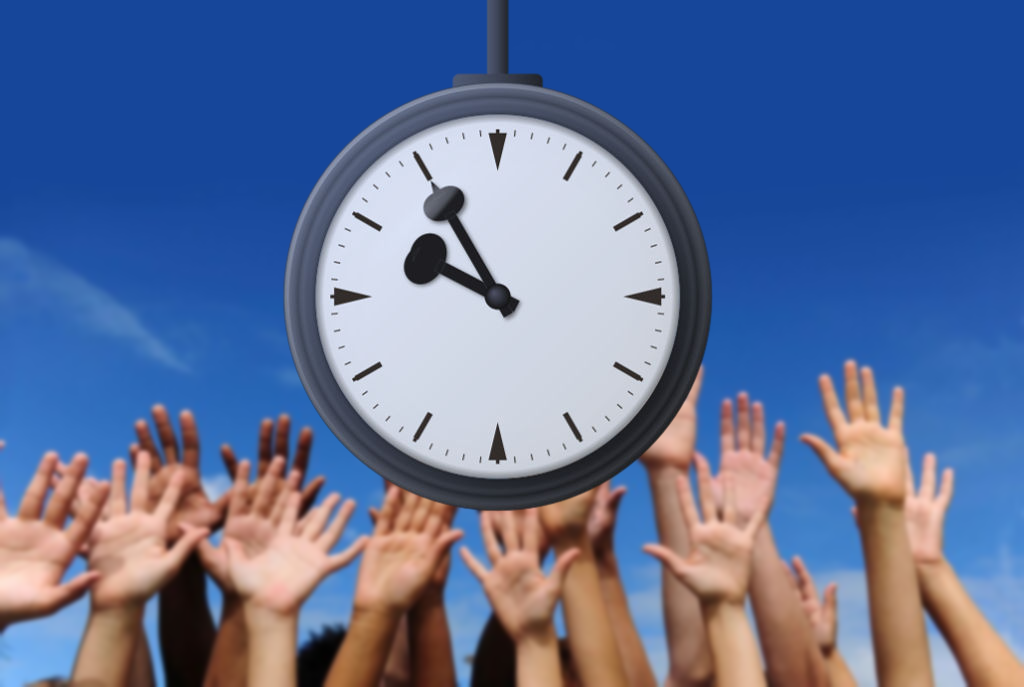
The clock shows 9h55
